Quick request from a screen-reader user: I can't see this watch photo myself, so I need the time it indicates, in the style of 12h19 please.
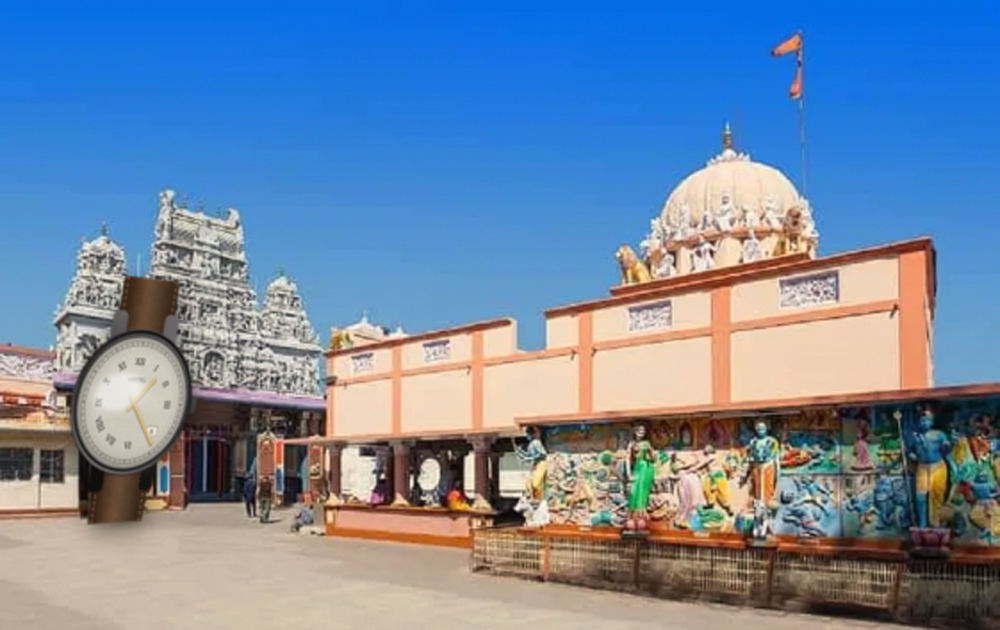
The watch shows 1h24
